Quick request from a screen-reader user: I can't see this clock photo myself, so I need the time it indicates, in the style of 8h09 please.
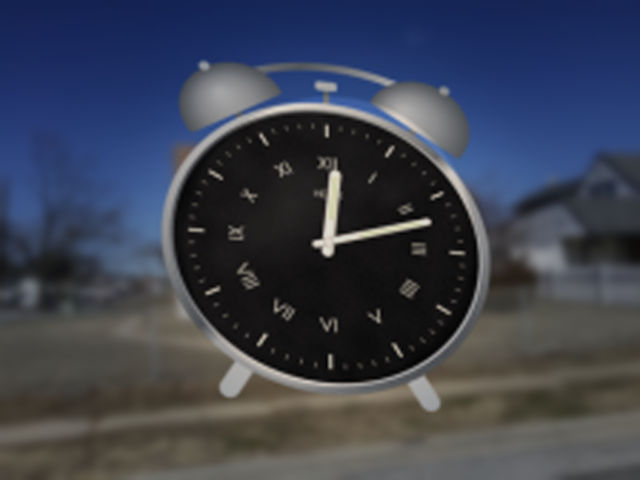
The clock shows 12h12
